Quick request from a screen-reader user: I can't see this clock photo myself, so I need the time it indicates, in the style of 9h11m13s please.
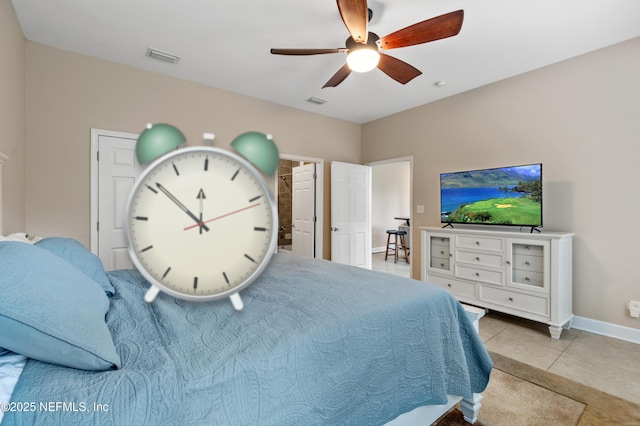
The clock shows 11h51m11s
